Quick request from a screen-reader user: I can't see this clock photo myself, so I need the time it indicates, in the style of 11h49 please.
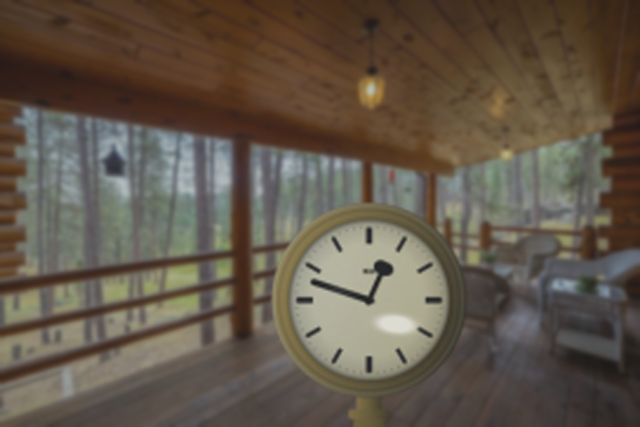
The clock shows 12h48
